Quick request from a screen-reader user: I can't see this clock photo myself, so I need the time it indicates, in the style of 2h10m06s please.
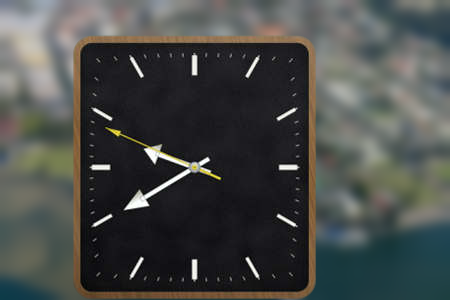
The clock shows 9h39m49s
